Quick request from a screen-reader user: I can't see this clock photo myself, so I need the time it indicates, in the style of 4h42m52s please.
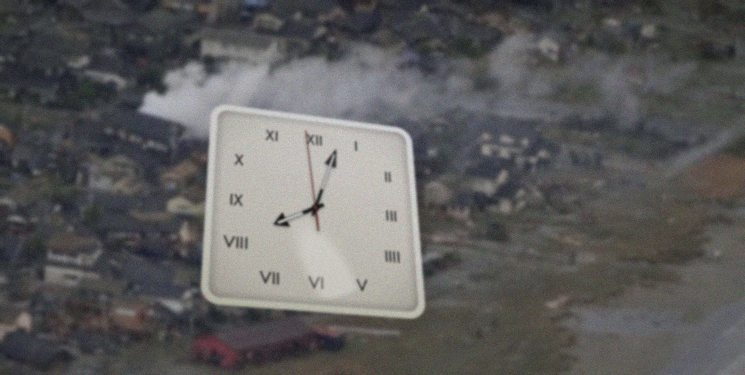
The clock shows 8h02m59s
